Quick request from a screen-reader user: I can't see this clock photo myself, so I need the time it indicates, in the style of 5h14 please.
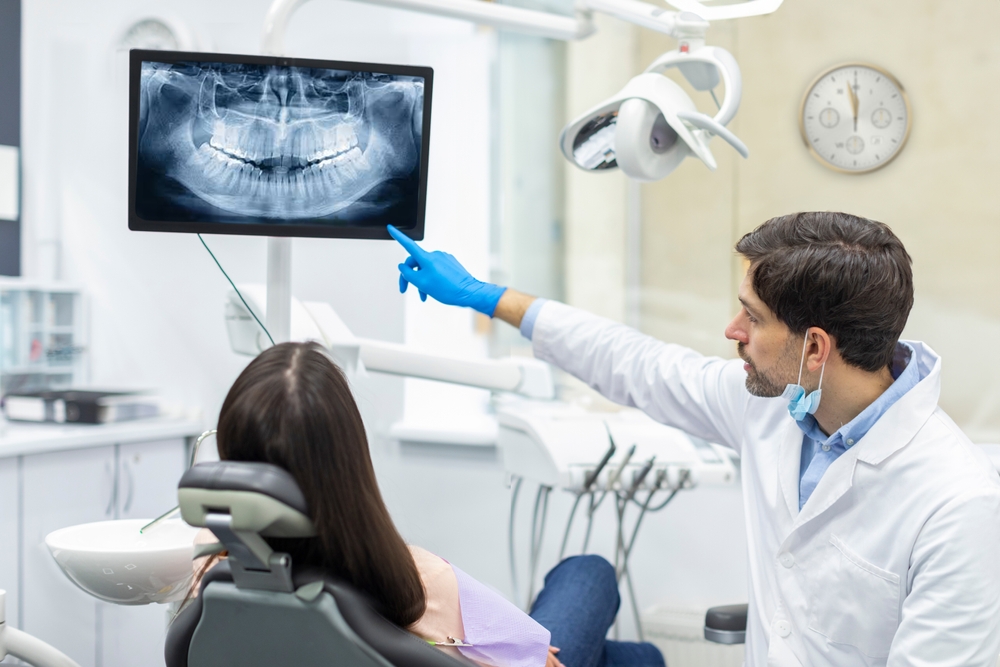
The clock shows 11h58
